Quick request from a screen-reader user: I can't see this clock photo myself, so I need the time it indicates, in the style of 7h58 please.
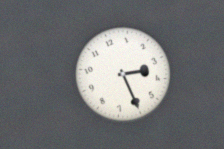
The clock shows 3h30
